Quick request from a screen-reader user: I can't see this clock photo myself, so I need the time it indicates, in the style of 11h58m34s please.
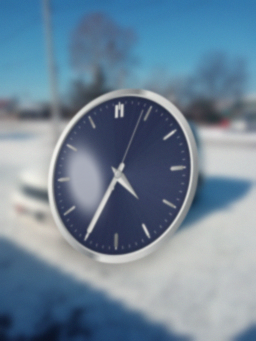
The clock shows 4h35m04s
